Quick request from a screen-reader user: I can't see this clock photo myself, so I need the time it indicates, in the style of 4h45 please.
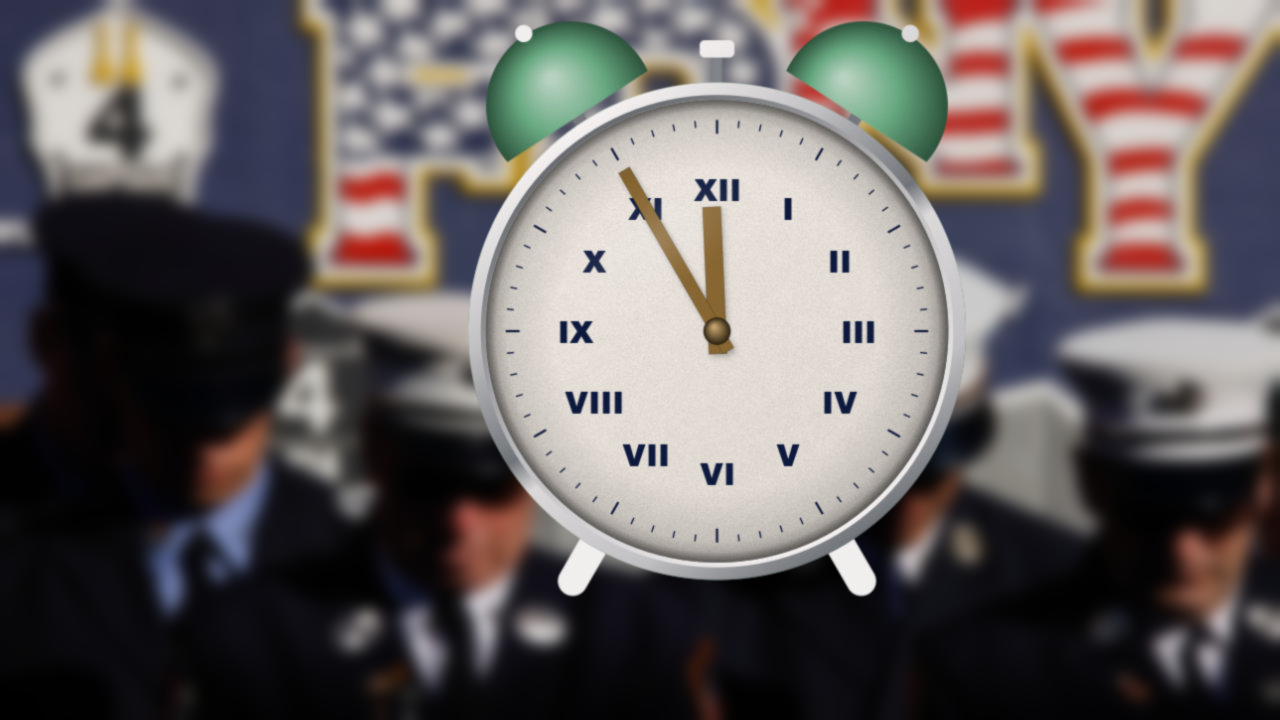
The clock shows 11h55
